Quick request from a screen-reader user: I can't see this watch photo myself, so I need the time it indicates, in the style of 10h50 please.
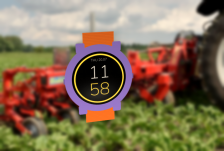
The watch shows 11h58
